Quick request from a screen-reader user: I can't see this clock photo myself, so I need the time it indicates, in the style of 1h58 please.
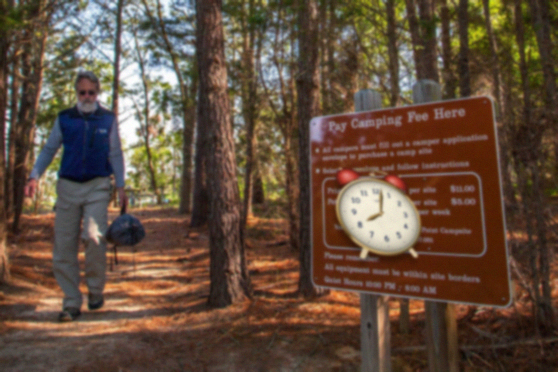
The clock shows 8h02
